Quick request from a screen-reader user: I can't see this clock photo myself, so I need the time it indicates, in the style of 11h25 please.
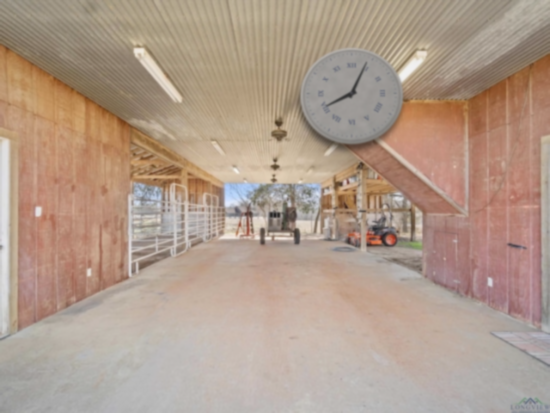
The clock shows 8h04
